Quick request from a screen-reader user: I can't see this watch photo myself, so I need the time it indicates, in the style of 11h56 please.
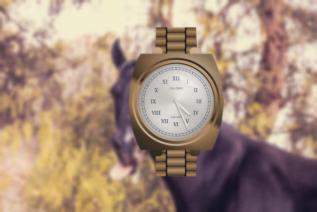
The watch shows 4h26
